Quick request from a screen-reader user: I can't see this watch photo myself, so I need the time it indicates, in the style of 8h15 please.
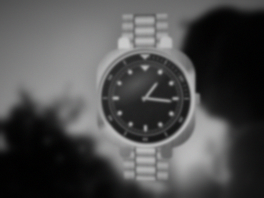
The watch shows 1h16
